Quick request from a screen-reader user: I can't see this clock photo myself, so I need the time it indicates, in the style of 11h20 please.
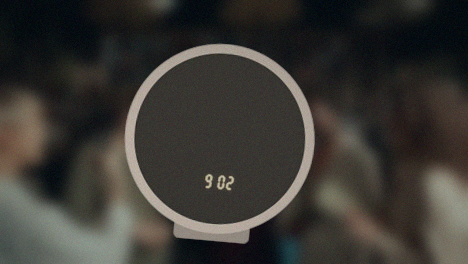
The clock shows 9h02
